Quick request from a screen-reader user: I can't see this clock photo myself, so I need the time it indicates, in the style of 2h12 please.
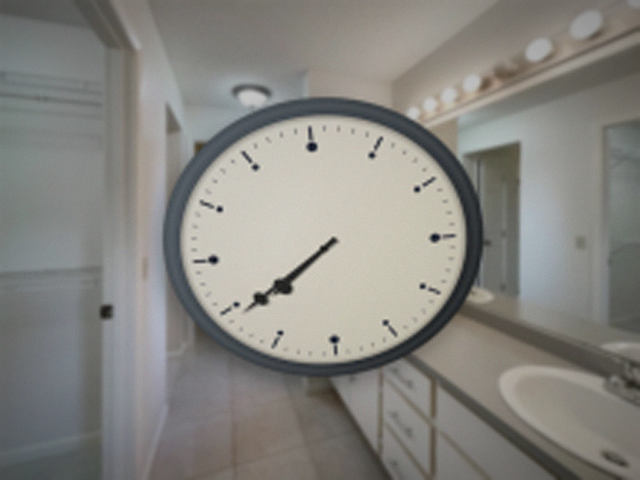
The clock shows 7h39
